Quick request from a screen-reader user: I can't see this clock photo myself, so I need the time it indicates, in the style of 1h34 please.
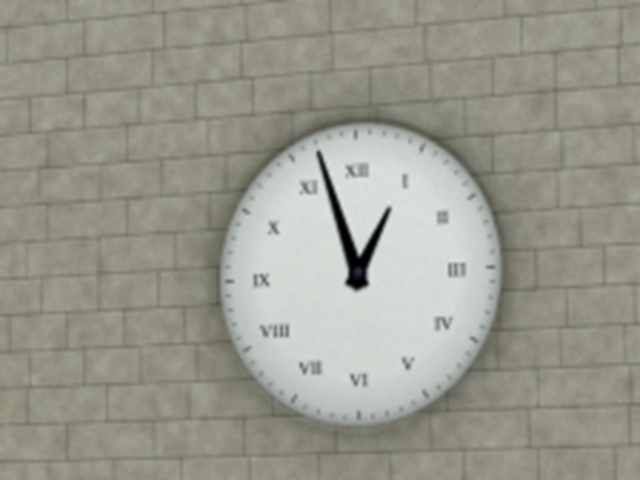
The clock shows 12h57
